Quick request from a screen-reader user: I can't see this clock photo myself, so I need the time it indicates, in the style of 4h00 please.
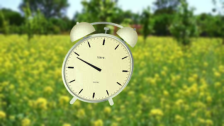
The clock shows 9h49
